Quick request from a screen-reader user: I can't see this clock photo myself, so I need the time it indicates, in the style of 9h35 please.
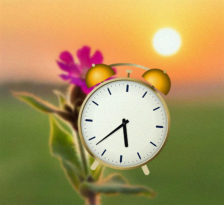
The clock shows 5h38
